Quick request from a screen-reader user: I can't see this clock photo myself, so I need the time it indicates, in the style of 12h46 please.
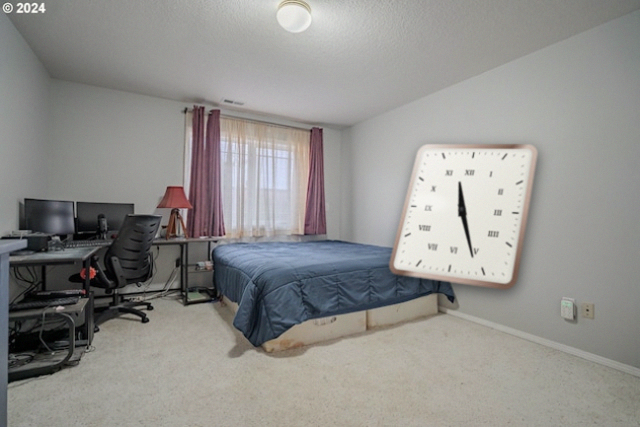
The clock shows 11h26
